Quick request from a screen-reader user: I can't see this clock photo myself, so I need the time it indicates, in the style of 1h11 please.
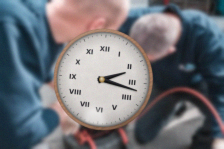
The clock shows 2h17
